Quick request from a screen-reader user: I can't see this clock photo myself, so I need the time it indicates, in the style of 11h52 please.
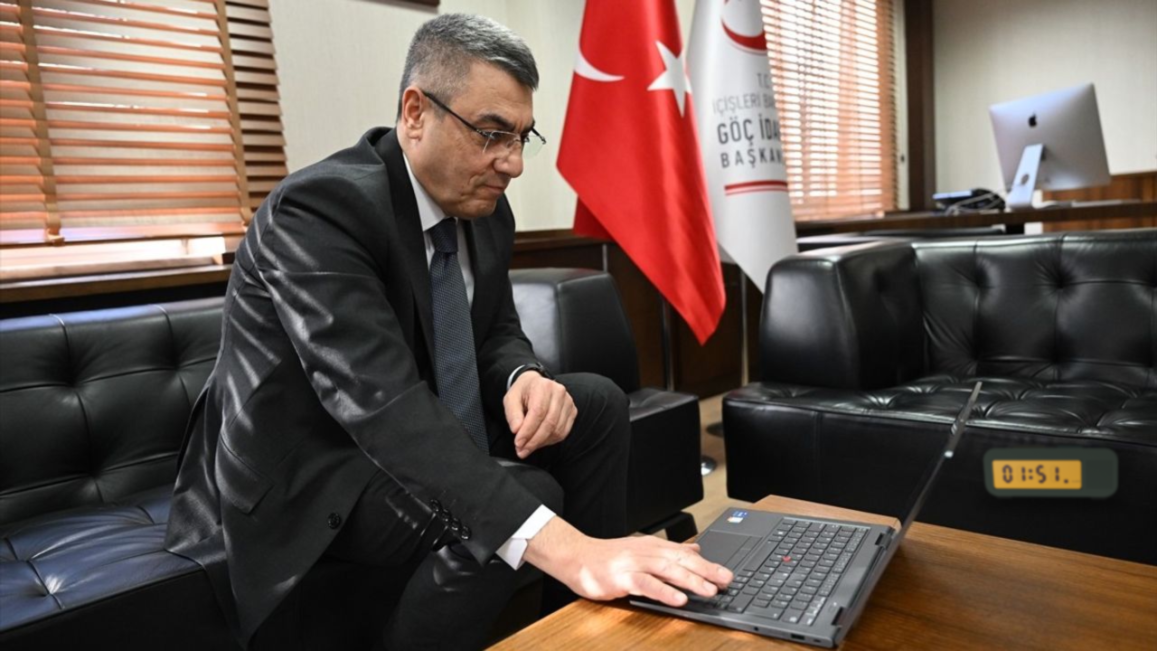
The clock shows 1h51
